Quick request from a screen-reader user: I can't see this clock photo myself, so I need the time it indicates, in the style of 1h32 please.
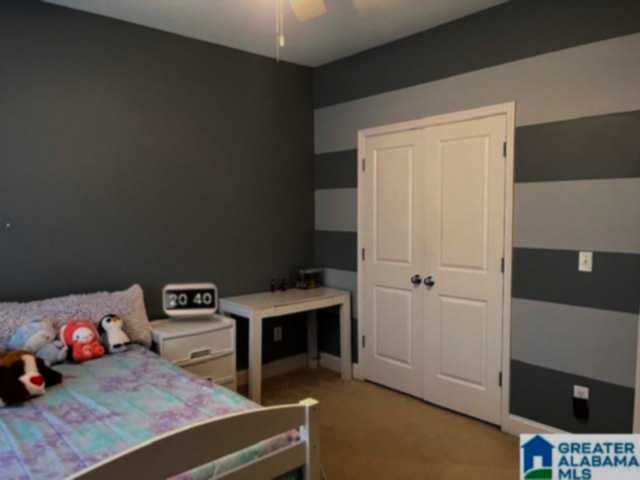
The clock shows 20h40
